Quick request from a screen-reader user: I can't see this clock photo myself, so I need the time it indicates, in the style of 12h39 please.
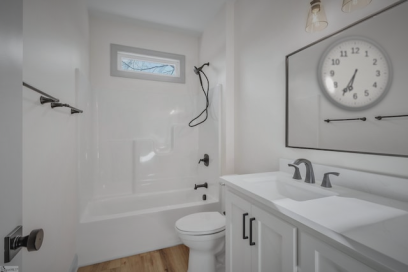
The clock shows 6h35
